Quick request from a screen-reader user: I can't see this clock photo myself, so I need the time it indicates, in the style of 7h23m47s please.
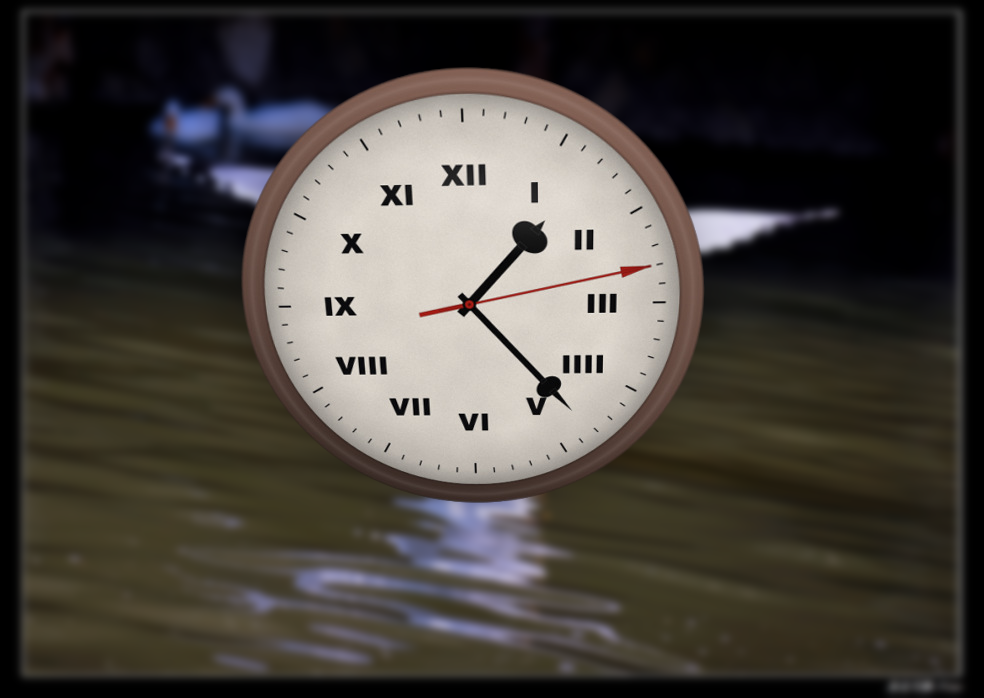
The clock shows 1h23m13s
